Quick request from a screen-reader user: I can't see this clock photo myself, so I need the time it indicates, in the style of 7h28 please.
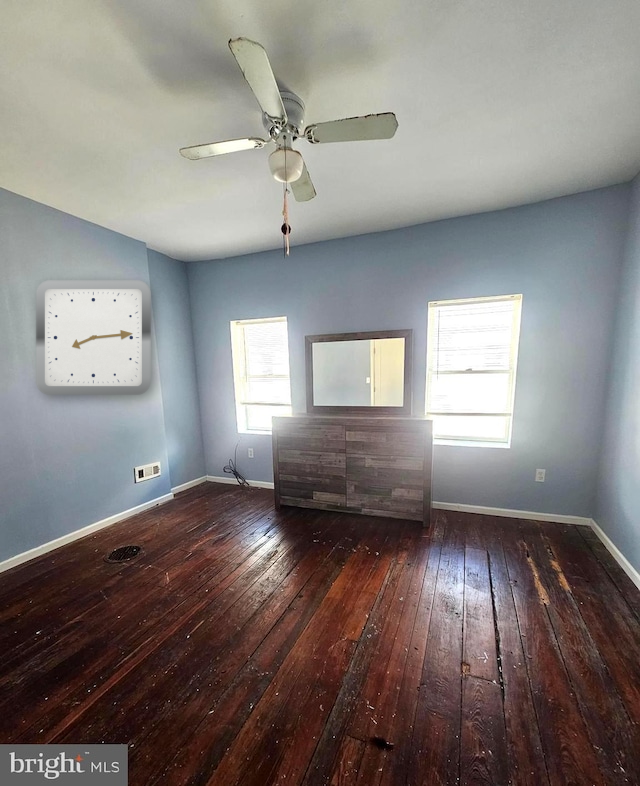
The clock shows 8h14
